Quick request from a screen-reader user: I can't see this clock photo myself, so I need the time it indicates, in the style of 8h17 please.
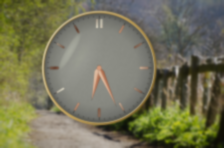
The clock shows 6h26
